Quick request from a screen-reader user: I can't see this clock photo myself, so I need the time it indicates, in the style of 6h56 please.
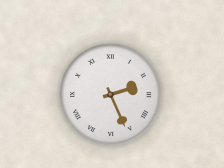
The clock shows 2h26
